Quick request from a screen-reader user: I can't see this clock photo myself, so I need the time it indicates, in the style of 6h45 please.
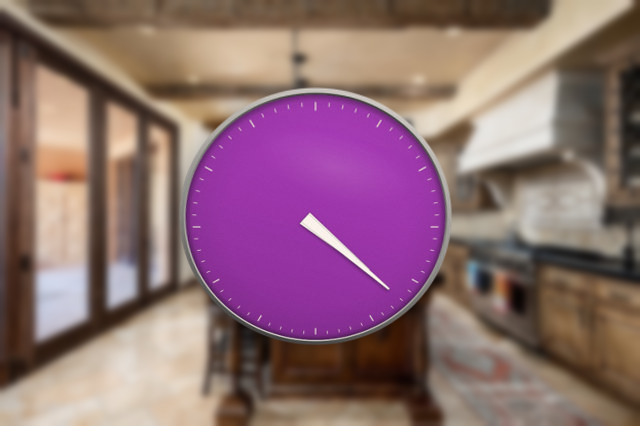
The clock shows 4h22
